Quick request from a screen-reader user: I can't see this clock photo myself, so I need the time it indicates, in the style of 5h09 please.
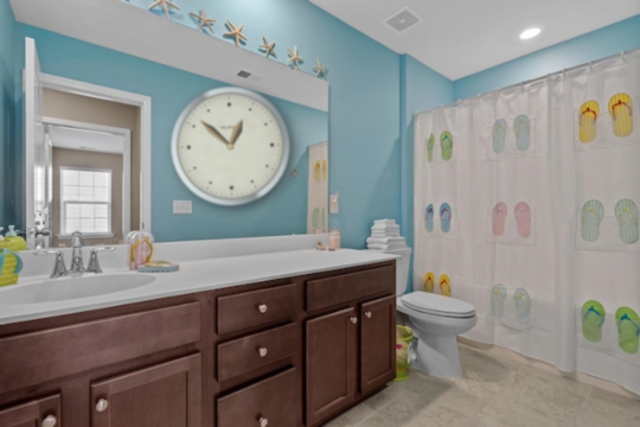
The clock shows 12h52
